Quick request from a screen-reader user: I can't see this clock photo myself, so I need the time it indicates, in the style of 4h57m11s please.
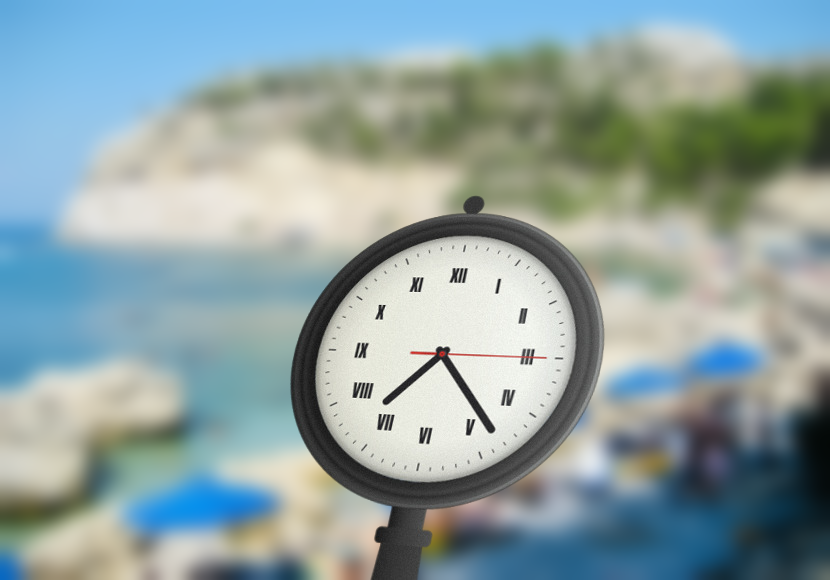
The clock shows 7h23m15s
